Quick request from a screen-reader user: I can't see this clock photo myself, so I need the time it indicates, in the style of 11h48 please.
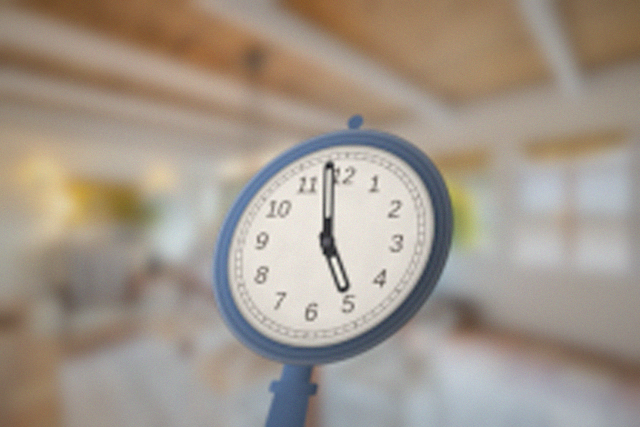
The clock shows 4h58
